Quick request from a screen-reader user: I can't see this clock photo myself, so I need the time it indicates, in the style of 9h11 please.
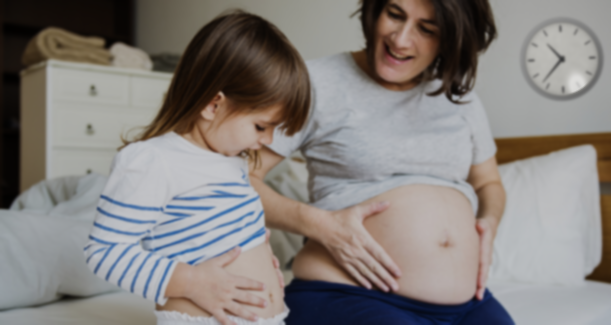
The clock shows 10h37
